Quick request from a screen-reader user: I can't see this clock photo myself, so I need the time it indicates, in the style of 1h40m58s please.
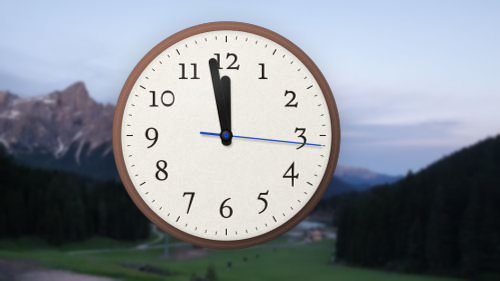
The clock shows 11h58m16s
